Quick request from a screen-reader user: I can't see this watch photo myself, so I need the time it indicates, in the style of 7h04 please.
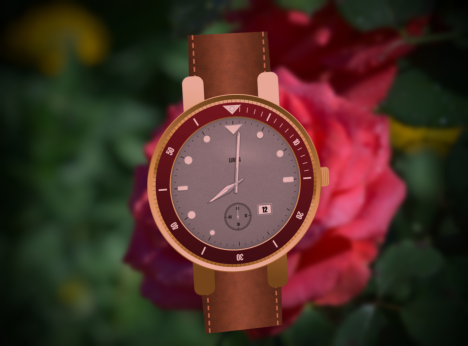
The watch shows 8h01
